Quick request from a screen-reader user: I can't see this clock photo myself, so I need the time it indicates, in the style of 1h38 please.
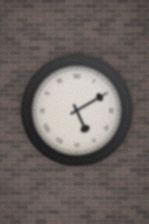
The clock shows 5h10
